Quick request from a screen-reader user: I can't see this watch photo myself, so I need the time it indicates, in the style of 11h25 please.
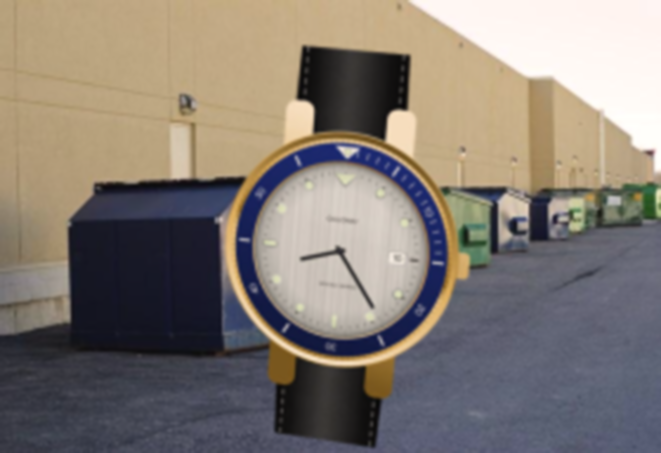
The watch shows 8h24
